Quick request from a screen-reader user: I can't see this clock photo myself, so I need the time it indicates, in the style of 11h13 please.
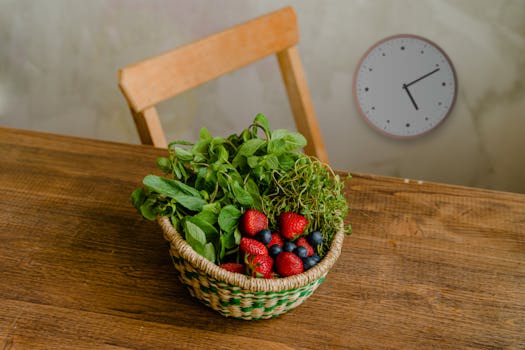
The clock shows 5h11
